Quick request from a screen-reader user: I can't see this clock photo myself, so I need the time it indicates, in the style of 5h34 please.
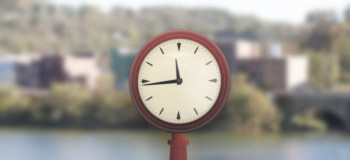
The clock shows 11h44
